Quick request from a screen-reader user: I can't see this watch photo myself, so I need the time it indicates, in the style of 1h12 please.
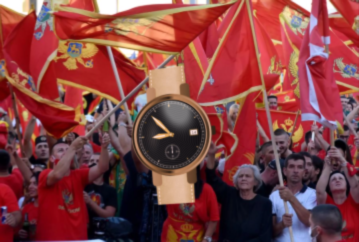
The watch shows 8h53
